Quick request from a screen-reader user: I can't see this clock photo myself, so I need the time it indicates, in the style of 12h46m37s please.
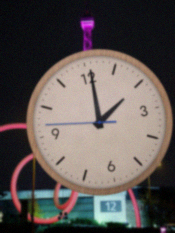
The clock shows 2h00m47s
